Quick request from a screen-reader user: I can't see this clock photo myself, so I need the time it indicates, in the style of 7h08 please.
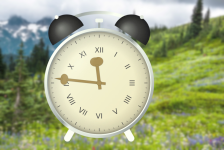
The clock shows 11h46
